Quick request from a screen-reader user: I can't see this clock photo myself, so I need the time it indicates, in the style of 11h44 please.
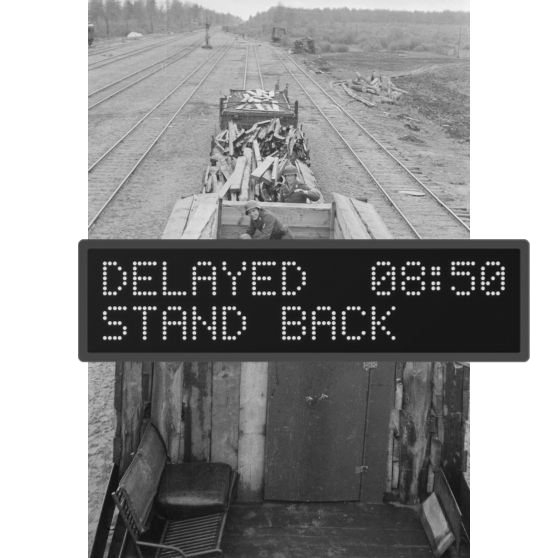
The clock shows 8h50
